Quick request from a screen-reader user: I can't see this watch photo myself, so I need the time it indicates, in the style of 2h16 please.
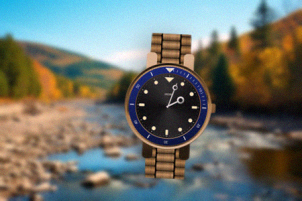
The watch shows 2h03
